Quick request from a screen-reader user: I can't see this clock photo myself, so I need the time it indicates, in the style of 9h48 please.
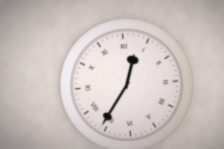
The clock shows 12h36
